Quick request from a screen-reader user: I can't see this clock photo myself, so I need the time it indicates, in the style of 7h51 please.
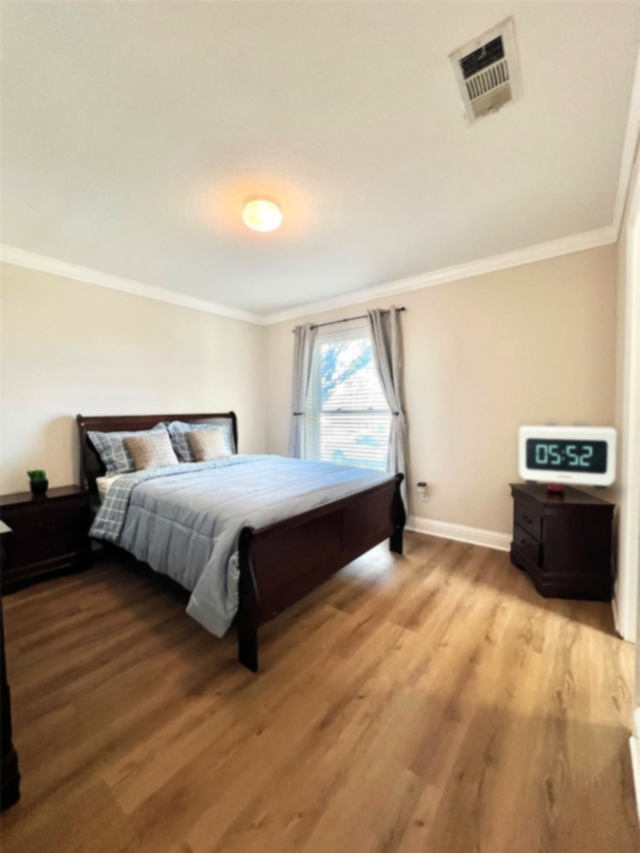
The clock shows 5h52
